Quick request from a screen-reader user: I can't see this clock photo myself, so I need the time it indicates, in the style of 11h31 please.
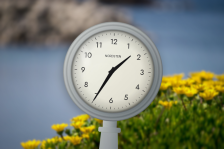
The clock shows 1h35
